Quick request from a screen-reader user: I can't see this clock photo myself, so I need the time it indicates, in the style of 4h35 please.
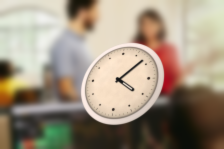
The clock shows 4h08
